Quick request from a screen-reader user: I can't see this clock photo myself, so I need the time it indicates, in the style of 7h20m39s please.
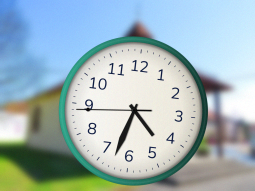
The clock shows 4h32m44s
